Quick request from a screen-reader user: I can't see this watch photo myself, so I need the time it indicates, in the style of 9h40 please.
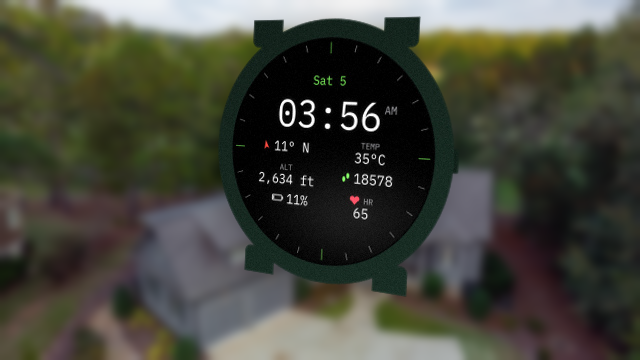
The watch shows 3h56
